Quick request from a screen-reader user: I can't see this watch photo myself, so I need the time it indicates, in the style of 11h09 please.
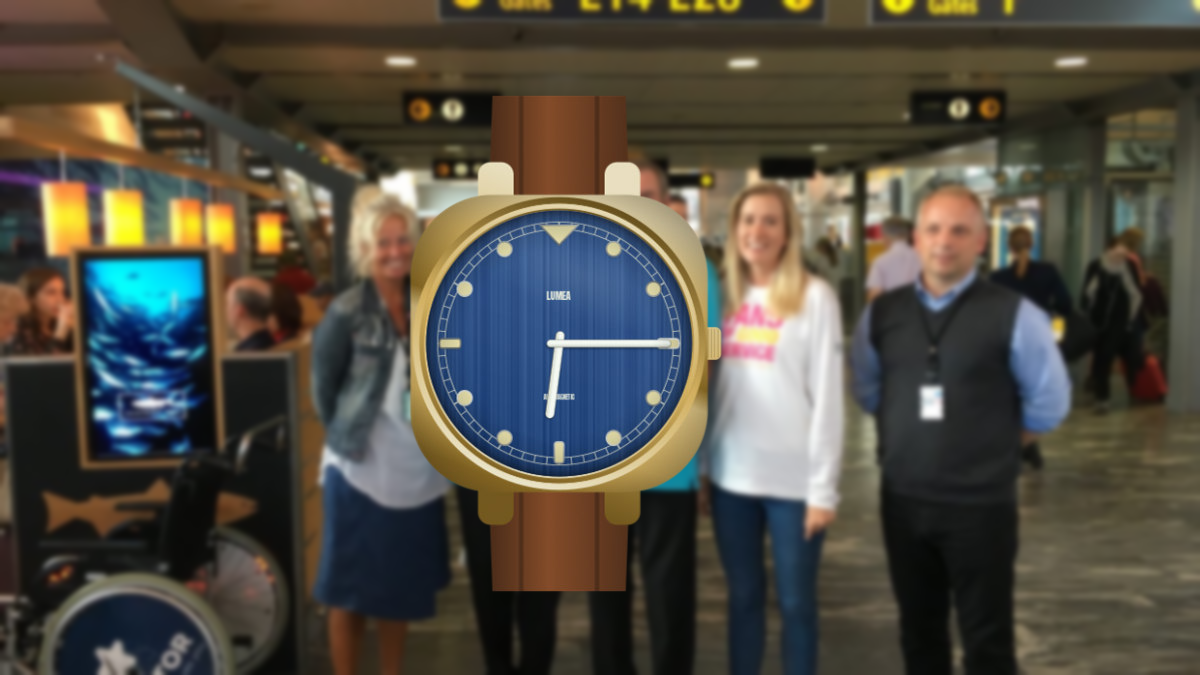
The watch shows 6h15
